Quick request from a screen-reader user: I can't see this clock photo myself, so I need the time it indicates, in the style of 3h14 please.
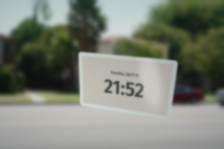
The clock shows 21h52
